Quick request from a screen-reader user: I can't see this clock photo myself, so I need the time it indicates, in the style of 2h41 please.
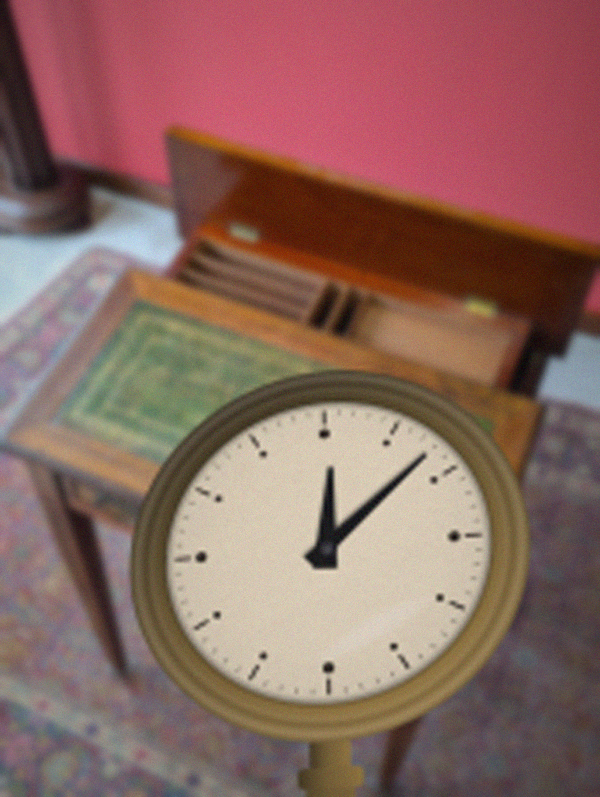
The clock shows 12h08
